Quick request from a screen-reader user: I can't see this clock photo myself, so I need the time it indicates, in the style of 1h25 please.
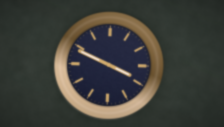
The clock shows 3h49
